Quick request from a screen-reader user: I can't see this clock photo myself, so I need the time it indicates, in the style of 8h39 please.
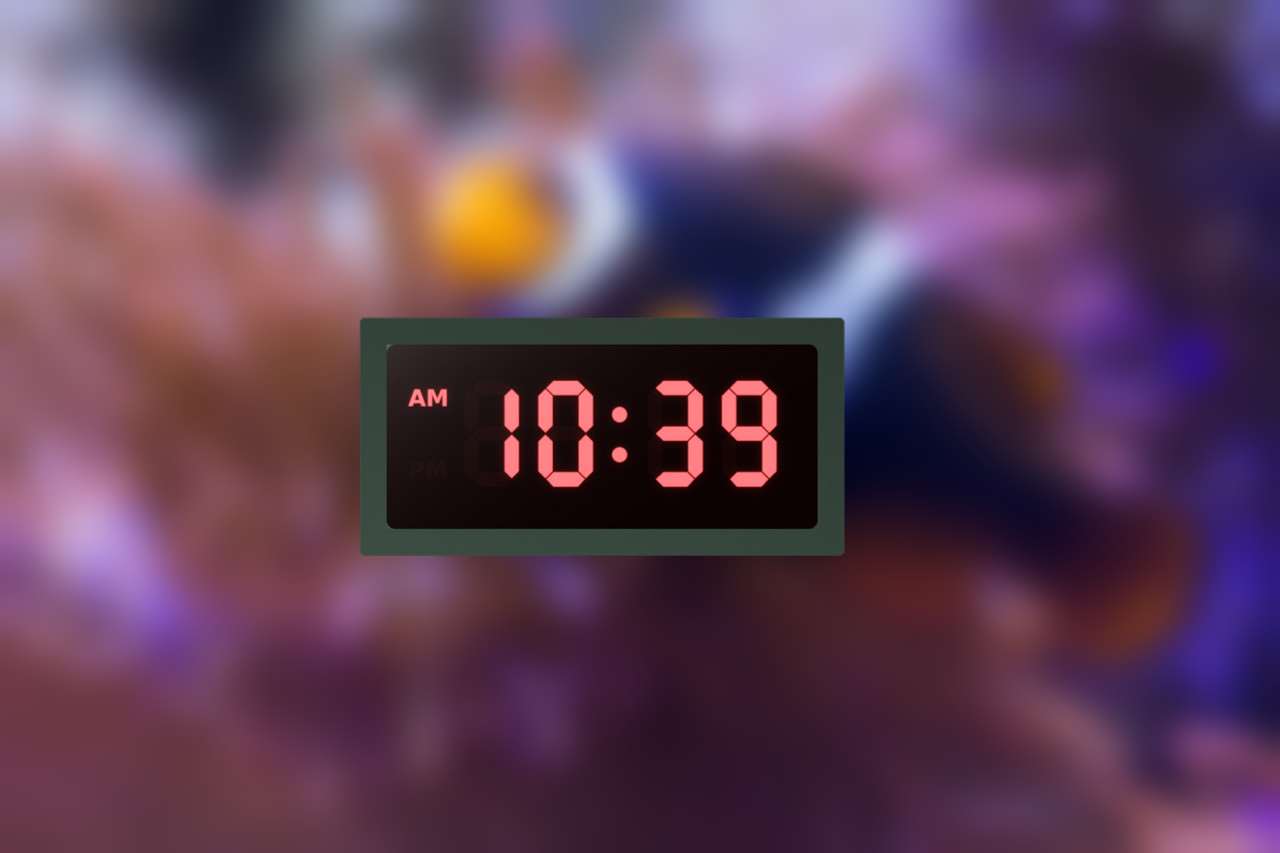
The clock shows 10h39
